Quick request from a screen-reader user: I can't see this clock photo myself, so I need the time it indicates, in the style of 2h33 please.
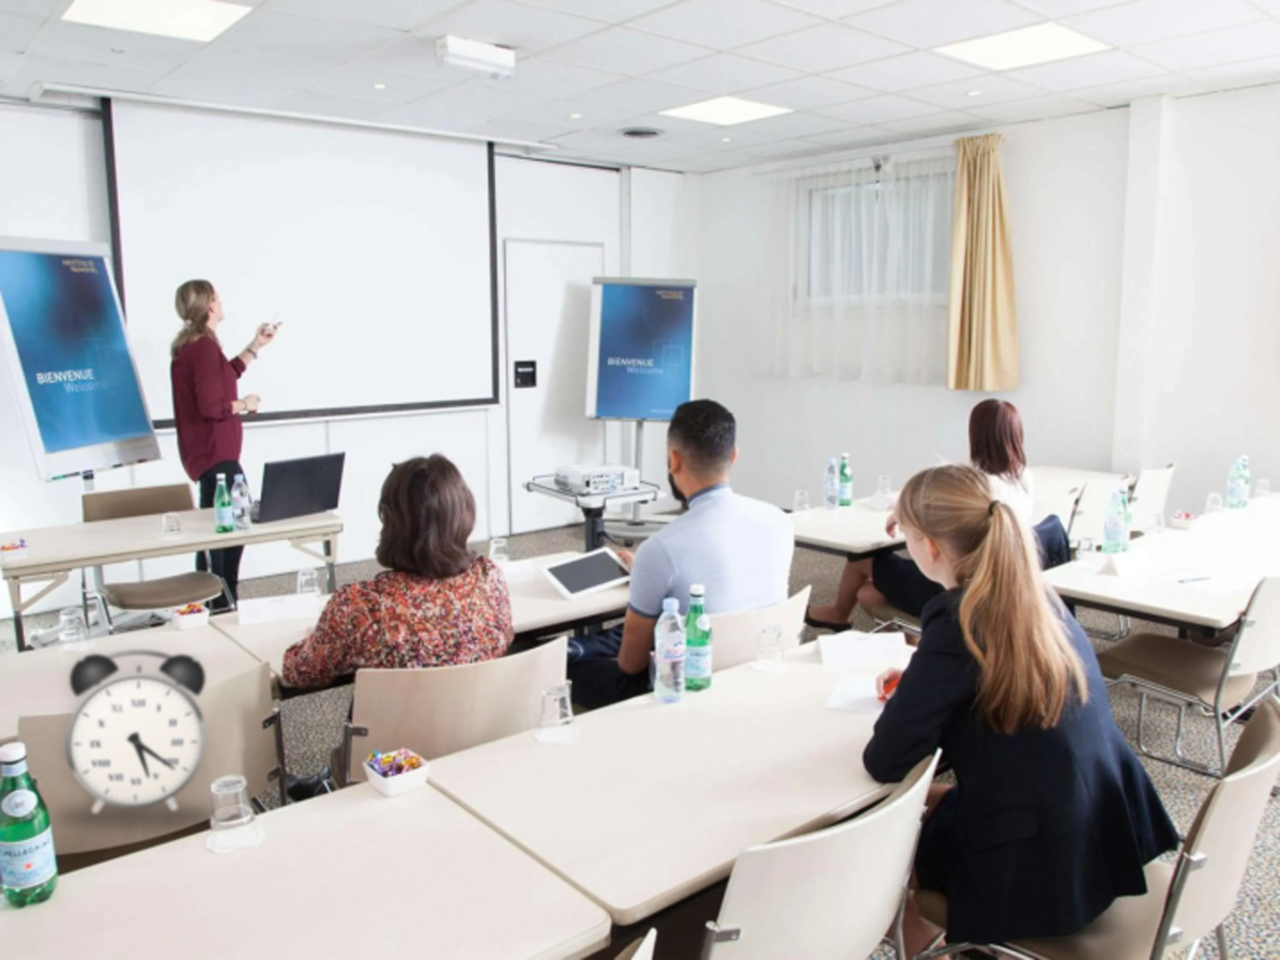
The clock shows 5h21
